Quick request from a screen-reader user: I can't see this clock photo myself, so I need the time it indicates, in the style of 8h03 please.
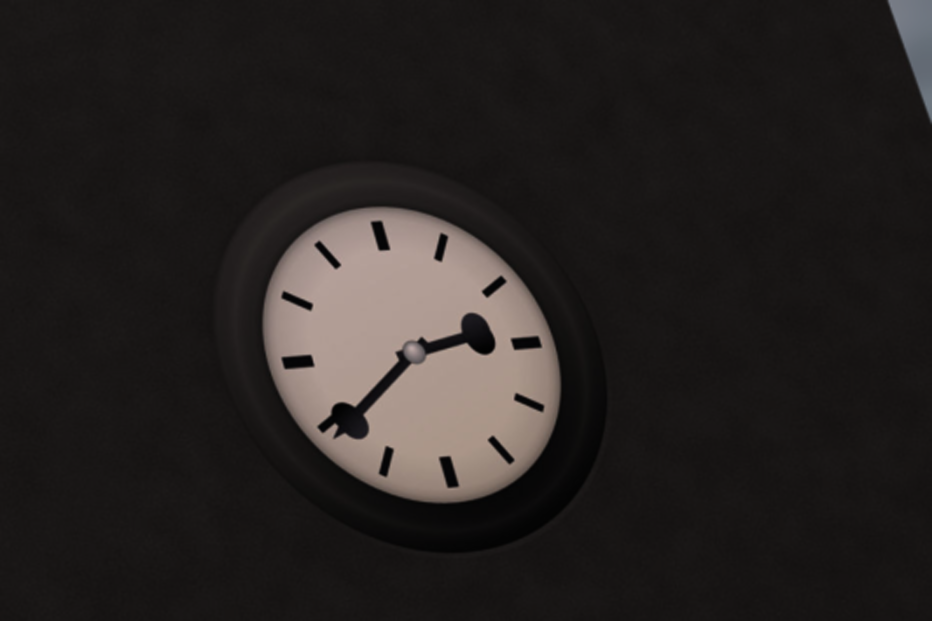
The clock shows 2h39
